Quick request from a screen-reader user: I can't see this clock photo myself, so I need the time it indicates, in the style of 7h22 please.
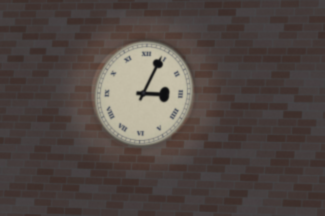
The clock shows 3h04
